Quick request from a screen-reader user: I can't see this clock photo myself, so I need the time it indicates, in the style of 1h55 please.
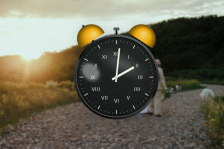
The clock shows 2h01
